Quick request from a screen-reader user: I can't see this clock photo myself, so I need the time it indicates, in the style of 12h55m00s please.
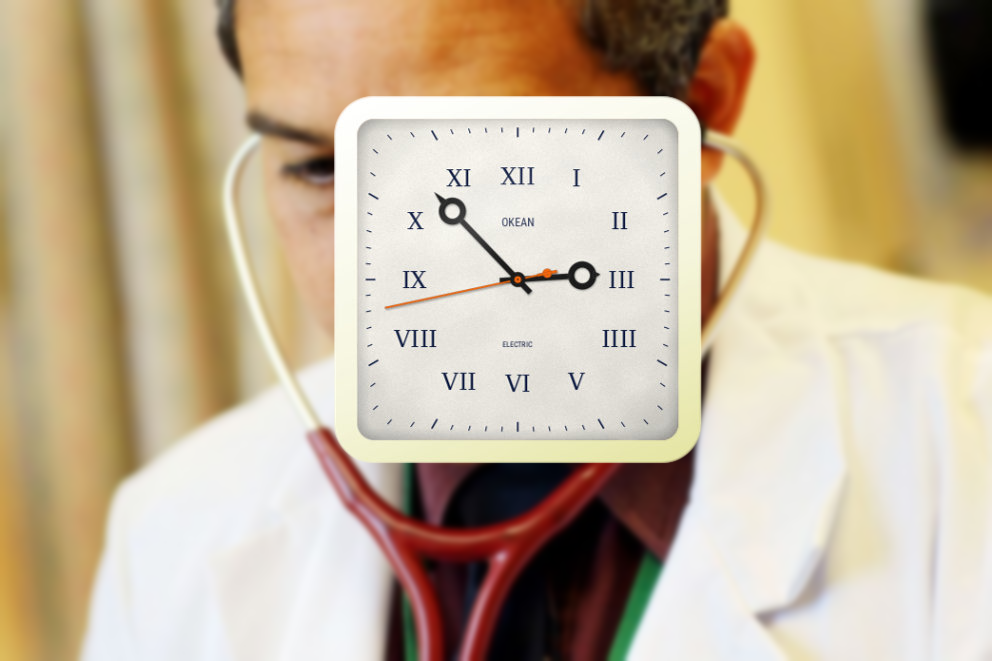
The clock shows 2h52m43s
